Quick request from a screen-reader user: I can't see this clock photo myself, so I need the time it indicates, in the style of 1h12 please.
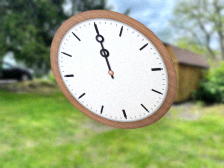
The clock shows 12h00
